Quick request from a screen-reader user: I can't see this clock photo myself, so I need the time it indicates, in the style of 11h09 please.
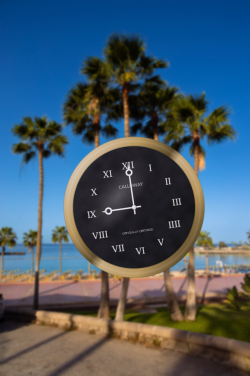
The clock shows 9h00
